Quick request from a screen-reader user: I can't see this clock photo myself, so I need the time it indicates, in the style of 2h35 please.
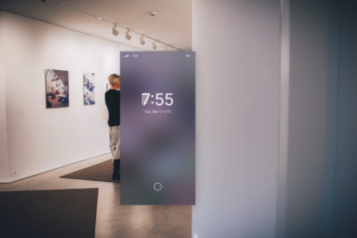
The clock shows 7h55
